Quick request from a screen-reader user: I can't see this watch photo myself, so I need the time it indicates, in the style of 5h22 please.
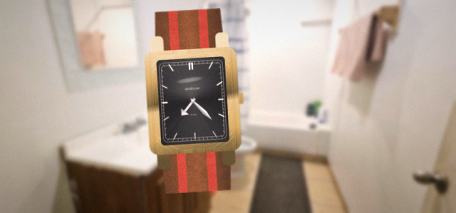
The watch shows 7h23
